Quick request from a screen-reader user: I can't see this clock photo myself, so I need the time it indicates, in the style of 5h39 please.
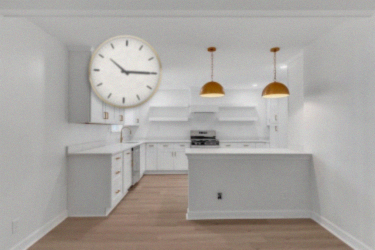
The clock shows 10h15
